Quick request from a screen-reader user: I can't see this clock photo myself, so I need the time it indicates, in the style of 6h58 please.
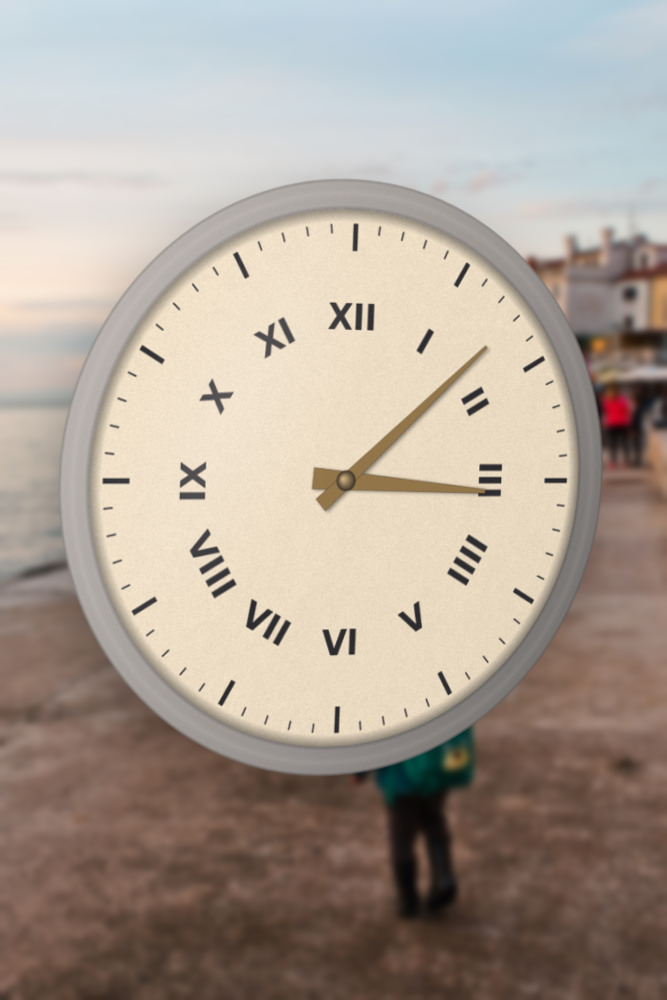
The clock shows 3h08
